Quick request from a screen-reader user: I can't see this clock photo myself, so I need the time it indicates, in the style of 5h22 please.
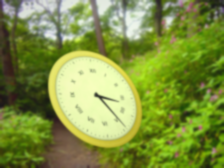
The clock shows 3h24
